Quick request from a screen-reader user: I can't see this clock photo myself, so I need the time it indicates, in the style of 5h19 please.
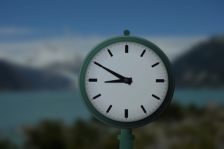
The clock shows 8h50
